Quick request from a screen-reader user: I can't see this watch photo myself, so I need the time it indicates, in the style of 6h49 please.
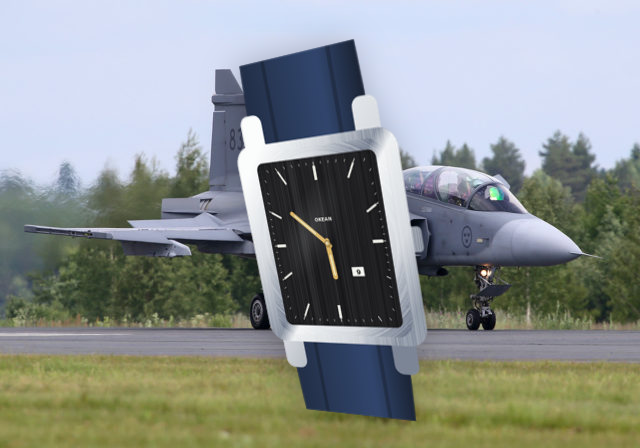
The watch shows 5h52
